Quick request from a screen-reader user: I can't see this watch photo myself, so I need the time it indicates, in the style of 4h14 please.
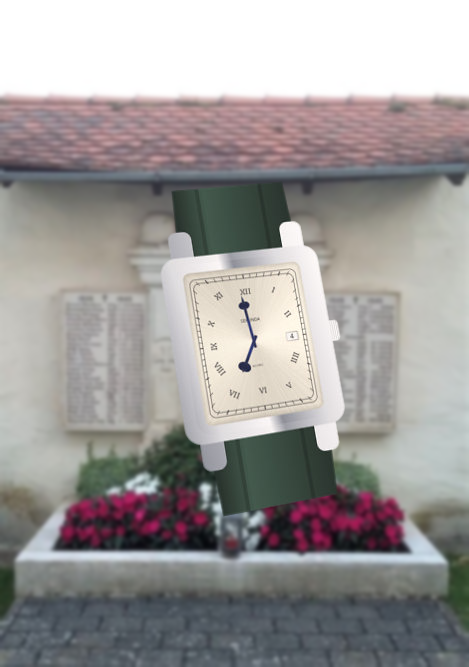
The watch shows 6h59
